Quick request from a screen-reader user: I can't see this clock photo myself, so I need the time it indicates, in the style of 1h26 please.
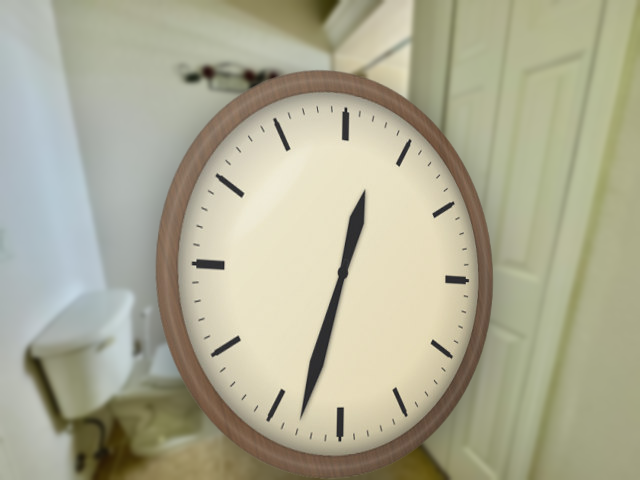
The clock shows 12h33
